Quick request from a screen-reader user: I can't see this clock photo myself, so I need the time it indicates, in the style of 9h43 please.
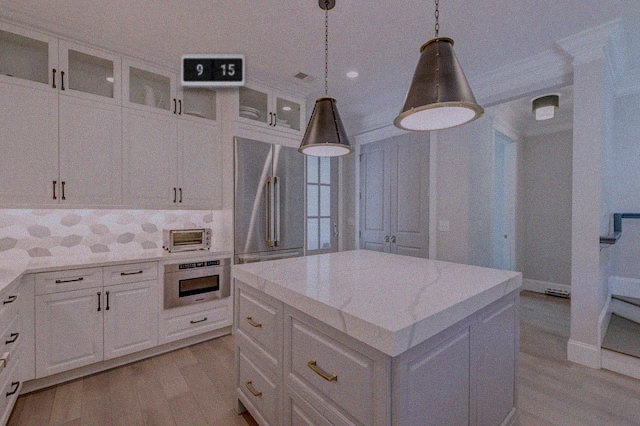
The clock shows 9h15
